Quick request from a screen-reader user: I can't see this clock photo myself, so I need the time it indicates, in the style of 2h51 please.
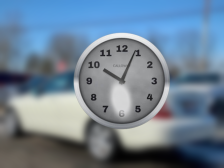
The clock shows 10h04
